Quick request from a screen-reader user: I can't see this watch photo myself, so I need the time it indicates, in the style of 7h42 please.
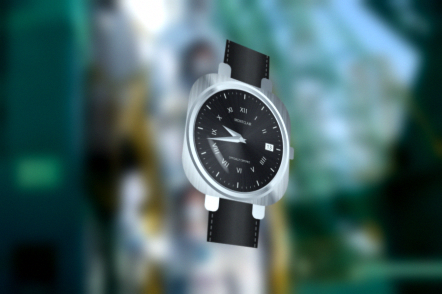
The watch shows 9h43
